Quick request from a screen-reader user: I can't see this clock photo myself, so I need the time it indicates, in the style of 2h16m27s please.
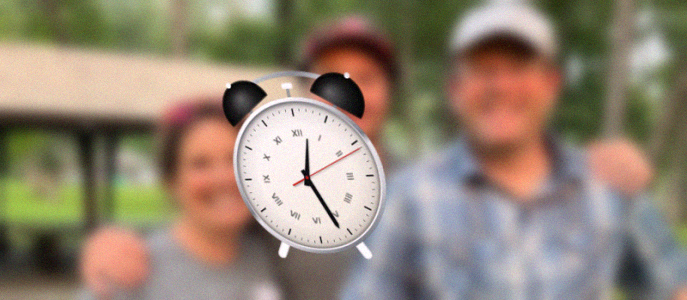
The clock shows 12h26m11s
